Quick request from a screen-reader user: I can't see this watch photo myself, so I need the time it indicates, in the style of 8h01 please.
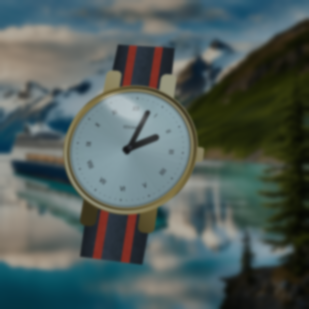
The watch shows 2h03
